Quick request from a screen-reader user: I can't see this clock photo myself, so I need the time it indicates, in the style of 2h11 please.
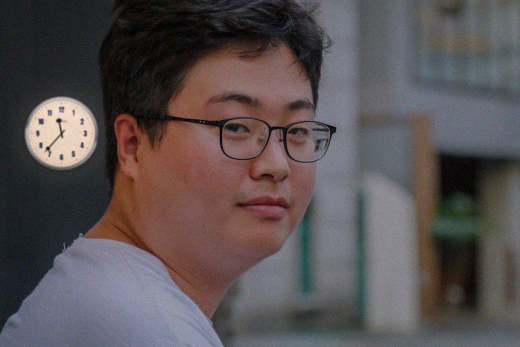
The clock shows 11h37
